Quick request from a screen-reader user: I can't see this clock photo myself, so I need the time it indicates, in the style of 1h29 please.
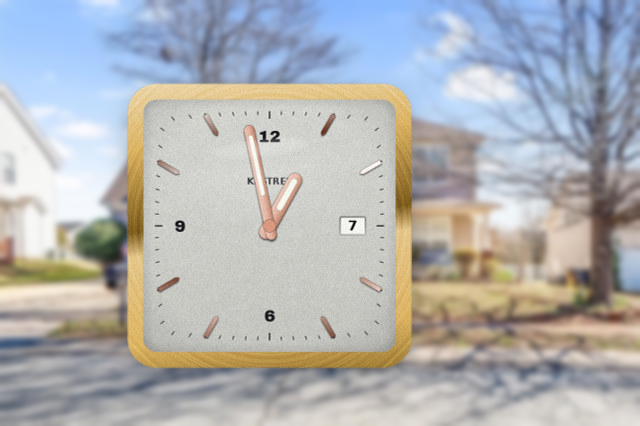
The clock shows 12h58
